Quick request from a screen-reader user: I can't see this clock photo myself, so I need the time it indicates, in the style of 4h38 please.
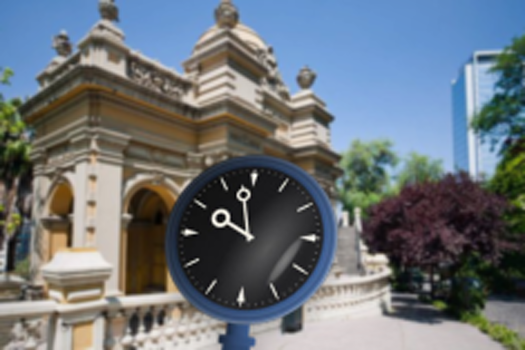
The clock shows 9h58
